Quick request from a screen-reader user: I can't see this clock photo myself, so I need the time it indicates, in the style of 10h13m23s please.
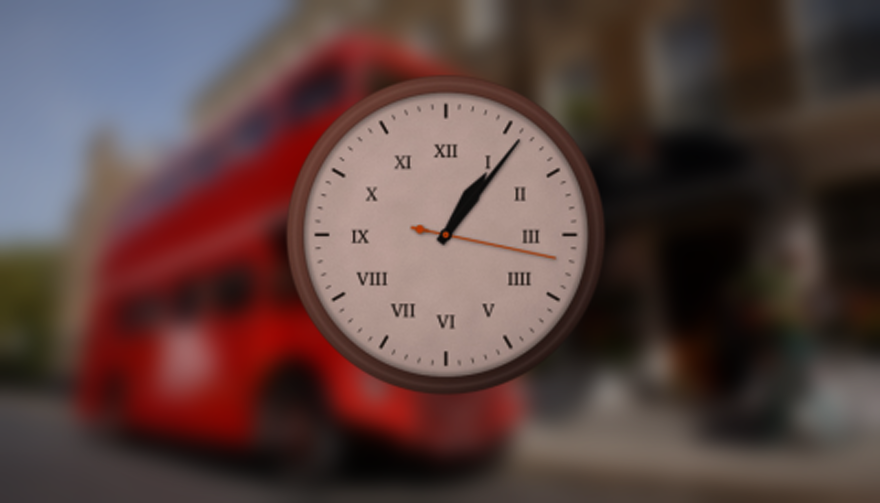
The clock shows 1h06m17s
